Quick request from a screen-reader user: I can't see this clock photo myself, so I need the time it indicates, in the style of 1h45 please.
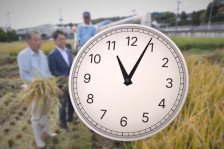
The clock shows 11h04
